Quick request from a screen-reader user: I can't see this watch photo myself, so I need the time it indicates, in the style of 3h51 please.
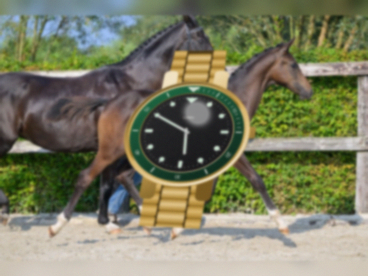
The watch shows 5h50
